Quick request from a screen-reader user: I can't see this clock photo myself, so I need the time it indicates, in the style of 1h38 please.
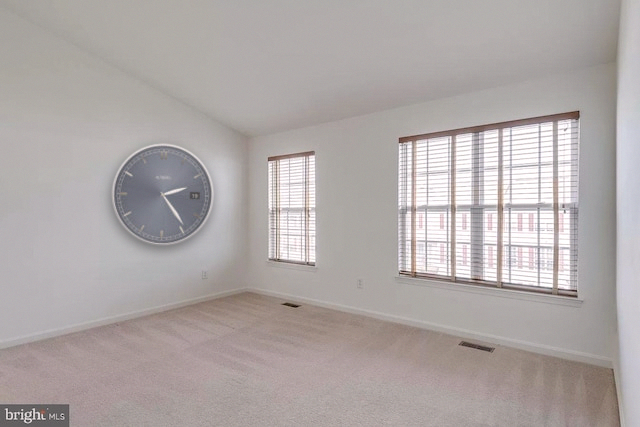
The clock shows 2h24
